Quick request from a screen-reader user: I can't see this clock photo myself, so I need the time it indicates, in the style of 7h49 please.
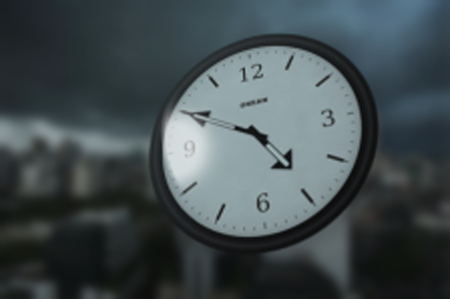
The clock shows 4h50
